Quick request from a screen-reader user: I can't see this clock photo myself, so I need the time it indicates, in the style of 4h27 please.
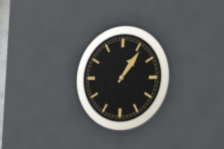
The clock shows 1h06
